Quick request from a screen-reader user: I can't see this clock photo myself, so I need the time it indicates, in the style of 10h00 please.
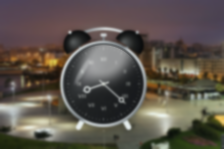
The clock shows 8h22
